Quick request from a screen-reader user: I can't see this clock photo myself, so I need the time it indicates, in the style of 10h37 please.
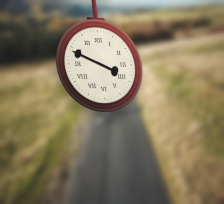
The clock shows 3h49
